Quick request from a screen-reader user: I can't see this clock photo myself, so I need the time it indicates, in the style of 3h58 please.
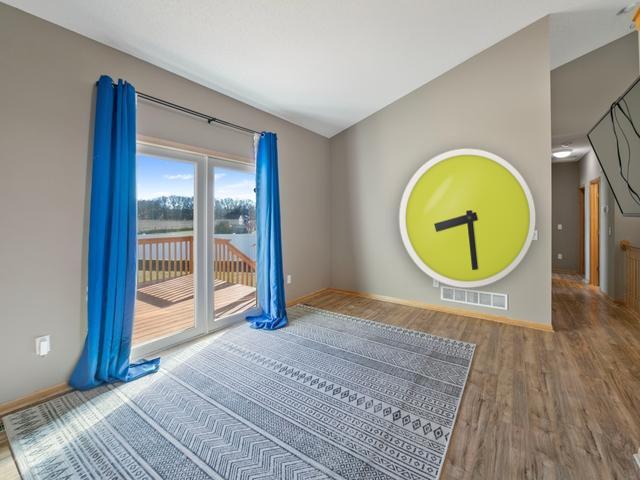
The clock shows 8h29
